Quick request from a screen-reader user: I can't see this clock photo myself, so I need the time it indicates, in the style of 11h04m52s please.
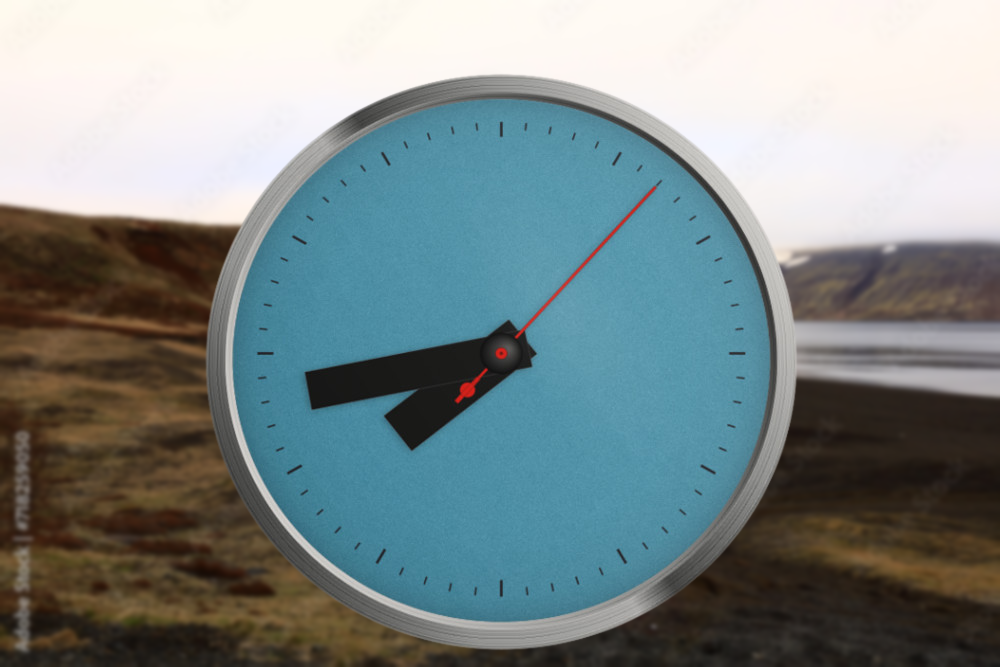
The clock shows 7h43m07s
